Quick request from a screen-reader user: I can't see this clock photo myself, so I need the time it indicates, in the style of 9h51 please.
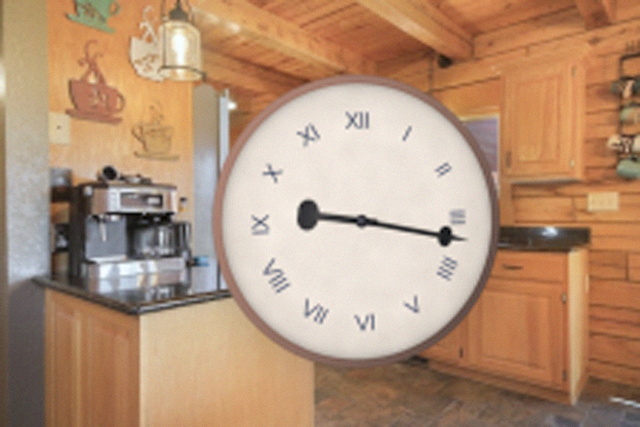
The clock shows 9h17
